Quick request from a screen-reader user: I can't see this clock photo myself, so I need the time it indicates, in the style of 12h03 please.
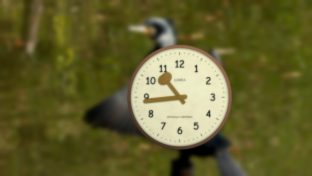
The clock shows 10h44
